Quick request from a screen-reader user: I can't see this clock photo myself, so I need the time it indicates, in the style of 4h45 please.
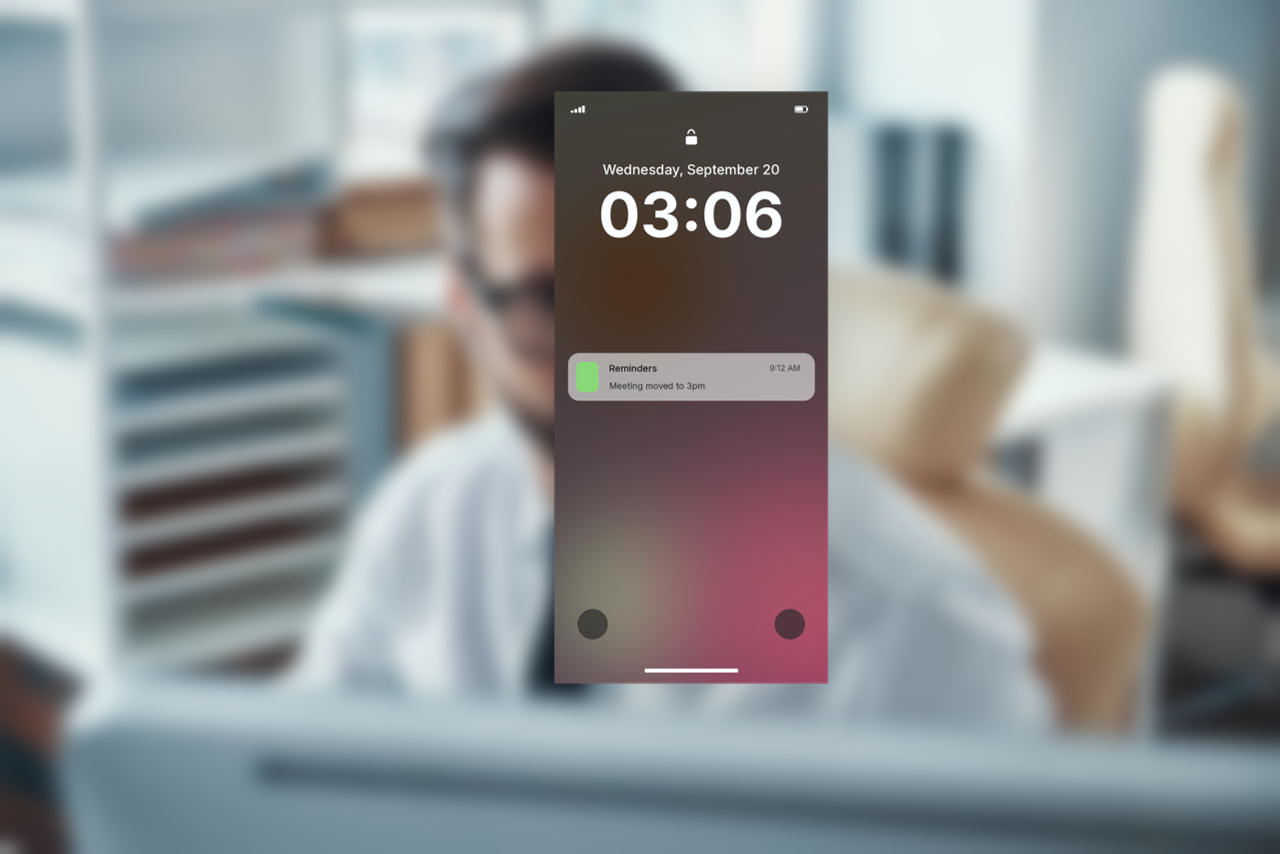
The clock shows 3h06
